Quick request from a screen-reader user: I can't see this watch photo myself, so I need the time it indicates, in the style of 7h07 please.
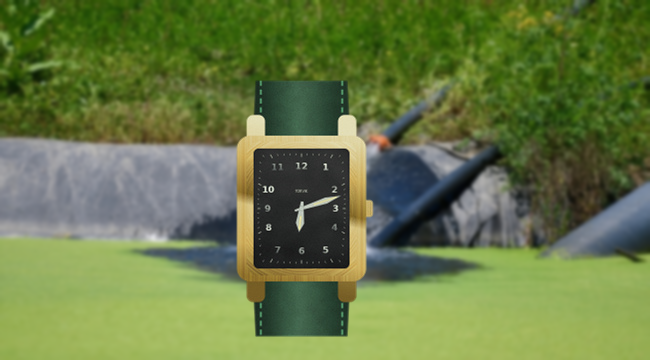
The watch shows 6h12
